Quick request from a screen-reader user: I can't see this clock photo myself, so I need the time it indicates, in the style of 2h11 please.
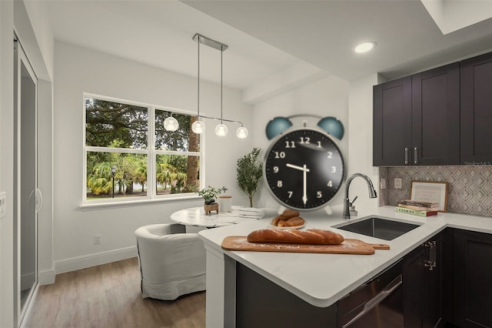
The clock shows 9h30
